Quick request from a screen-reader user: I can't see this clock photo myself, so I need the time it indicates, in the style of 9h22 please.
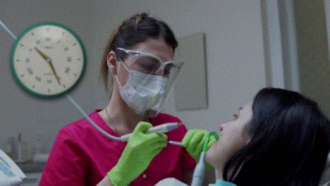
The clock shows 10h26
